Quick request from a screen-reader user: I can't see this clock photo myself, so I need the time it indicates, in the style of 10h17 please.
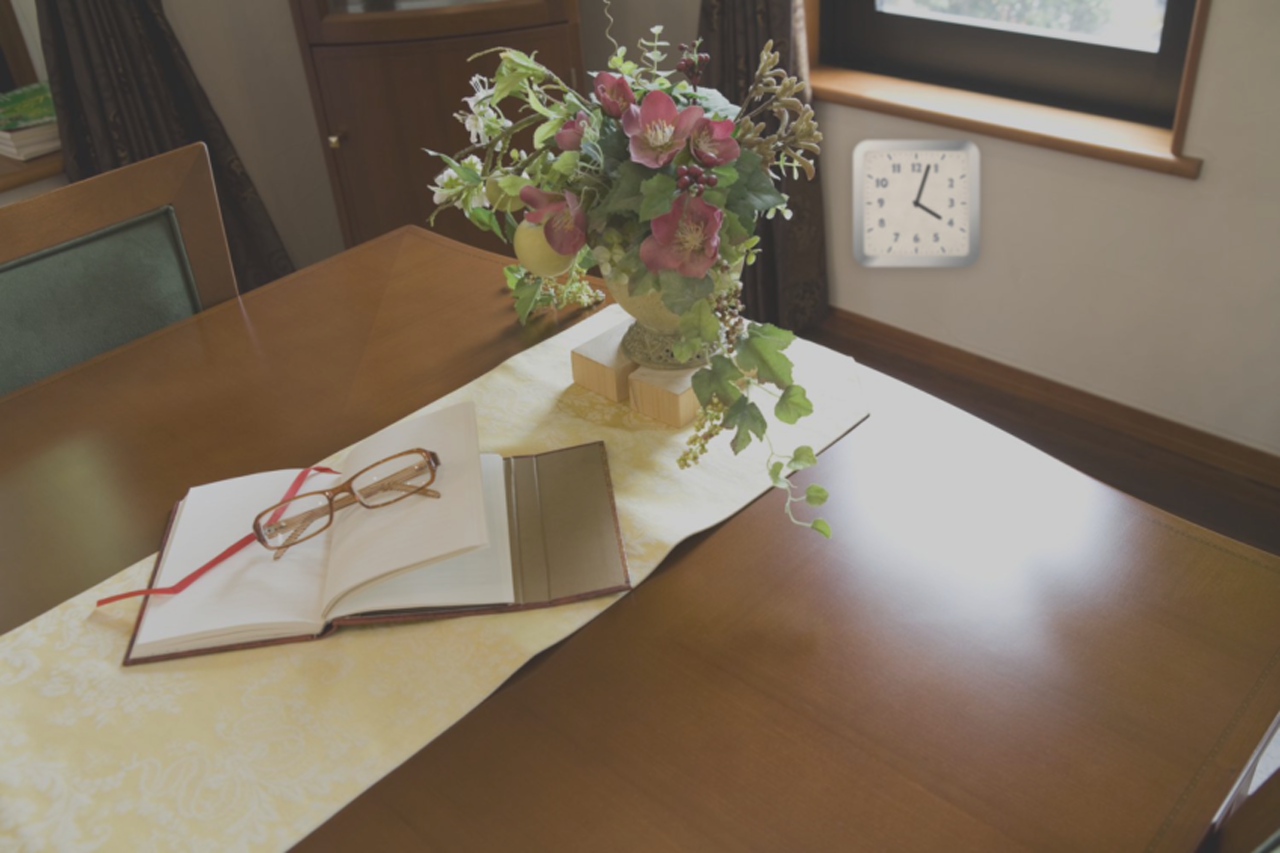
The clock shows 4h03
